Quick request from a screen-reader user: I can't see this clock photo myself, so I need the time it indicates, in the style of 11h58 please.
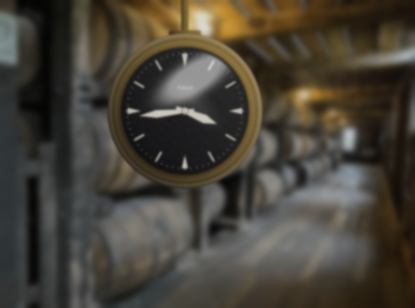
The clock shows 3h44
